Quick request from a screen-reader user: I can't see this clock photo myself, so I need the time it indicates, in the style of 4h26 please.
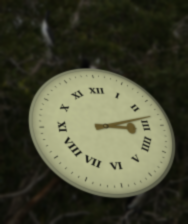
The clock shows 3h13
